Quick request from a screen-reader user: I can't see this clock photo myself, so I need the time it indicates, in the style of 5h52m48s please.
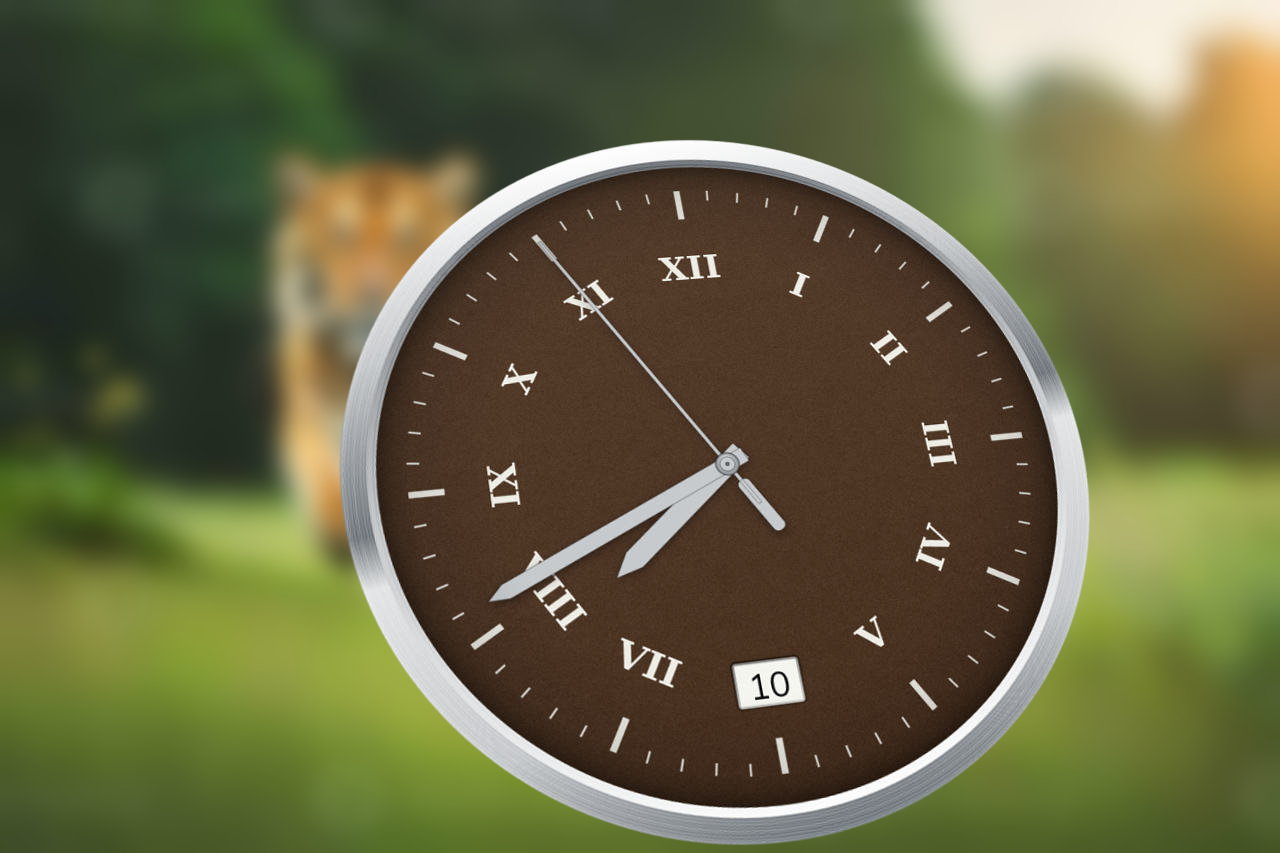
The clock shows 7h40m55s
